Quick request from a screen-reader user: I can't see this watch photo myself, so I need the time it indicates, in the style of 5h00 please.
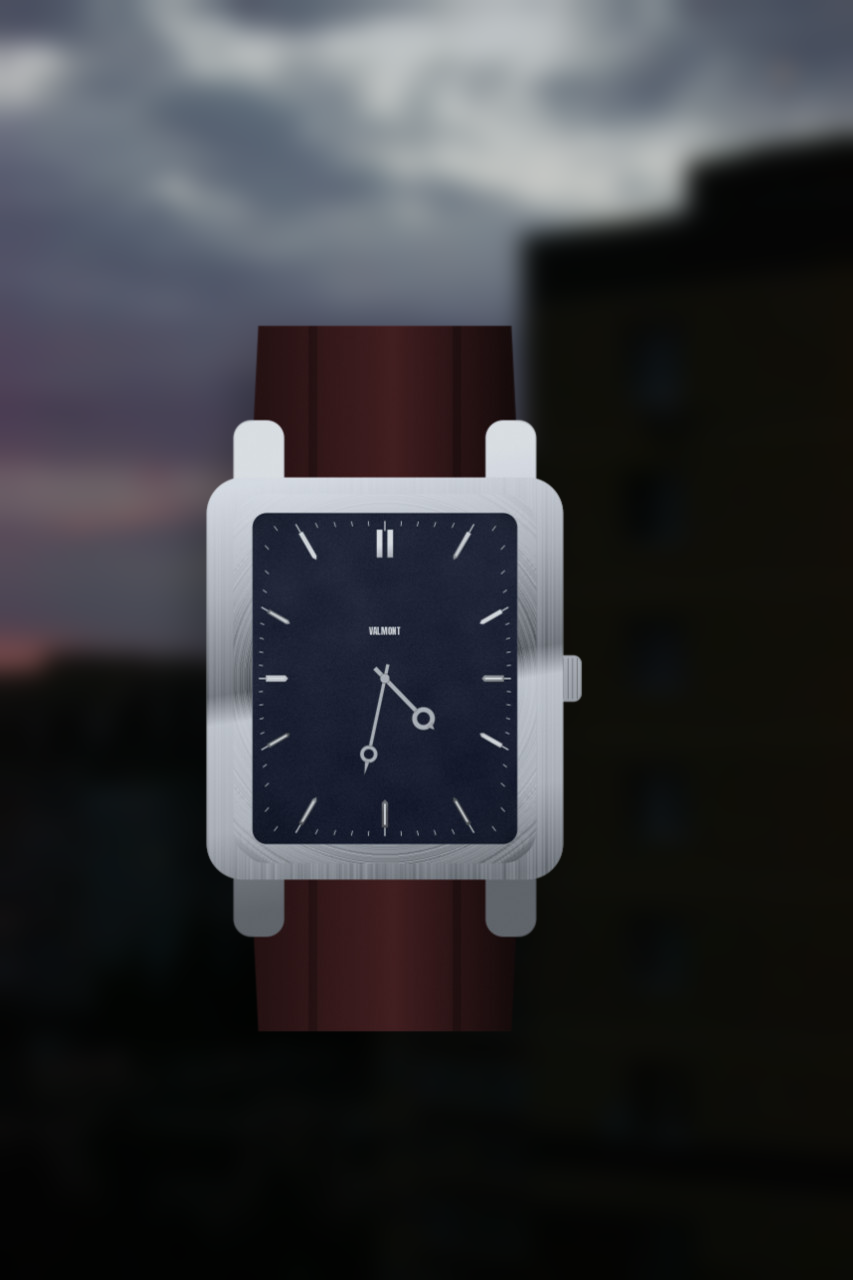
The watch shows 4h32
